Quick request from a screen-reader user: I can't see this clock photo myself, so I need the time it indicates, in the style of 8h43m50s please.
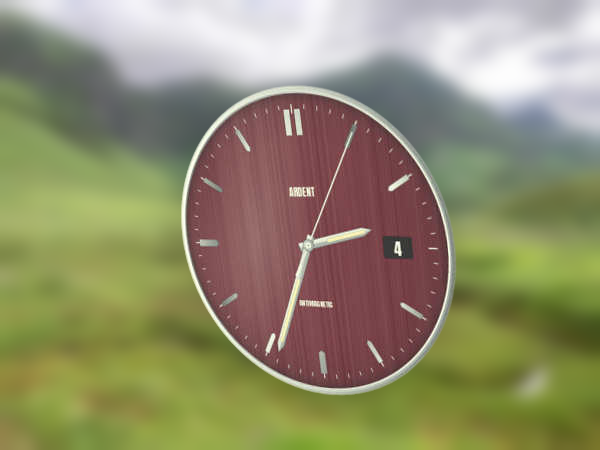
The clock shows 2h34m05s
